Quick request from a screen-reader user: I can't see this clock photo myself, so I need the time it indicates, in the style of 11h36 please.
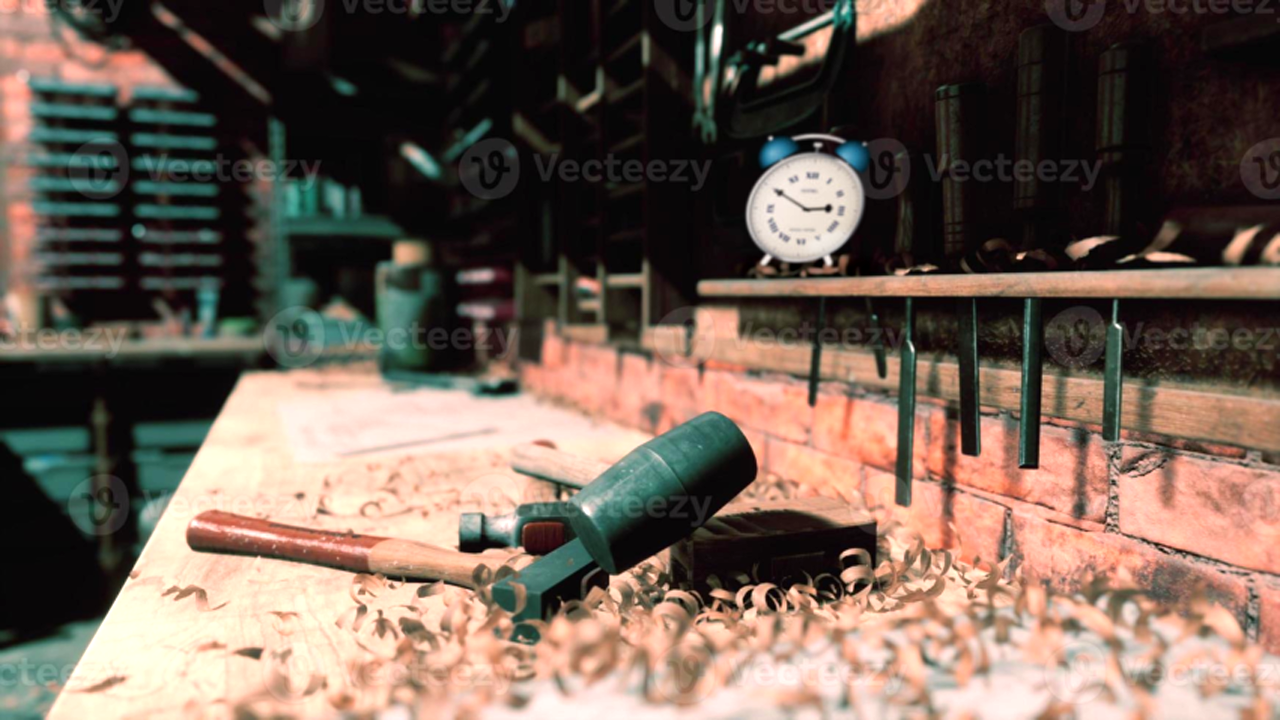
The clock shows 2h50
